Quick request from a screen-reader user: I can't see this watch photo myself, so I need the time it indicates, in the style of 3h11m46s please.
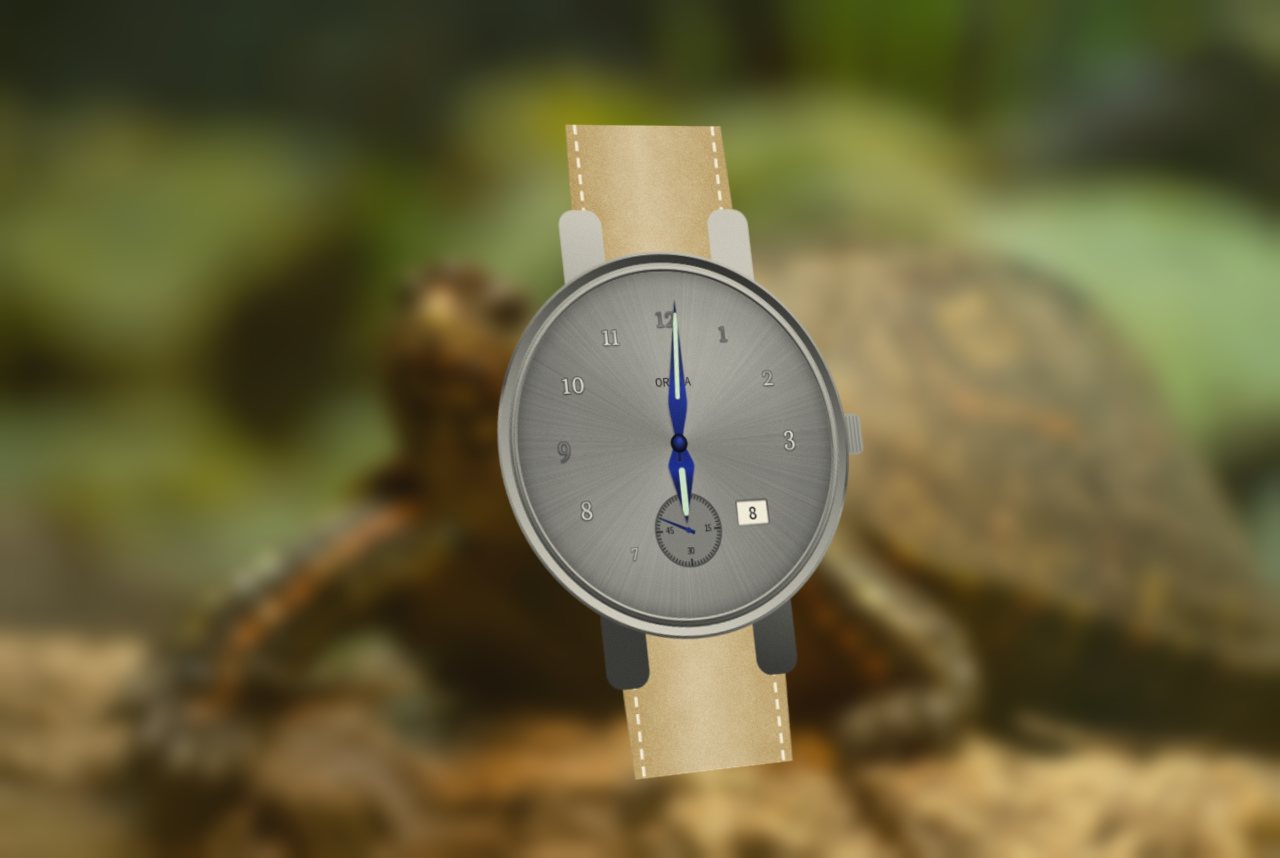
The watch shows 6h00m49s
